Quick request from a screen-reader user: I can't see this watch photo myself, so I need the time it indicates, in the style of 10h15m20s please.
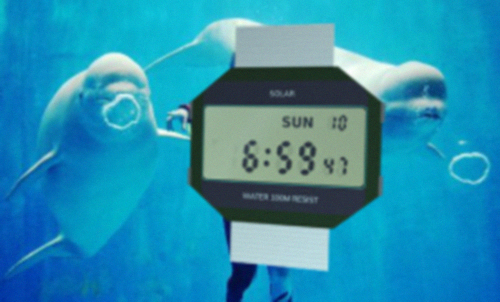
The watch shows 6h59m47s
